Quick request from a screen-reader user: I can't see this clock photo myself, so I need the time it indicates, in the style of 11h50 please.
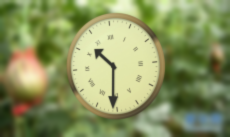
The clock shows 10h31
